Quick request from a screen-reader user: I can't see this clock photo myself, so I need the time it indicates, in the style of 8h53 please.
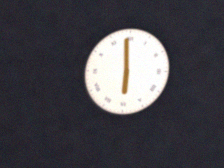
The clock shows 5h59
